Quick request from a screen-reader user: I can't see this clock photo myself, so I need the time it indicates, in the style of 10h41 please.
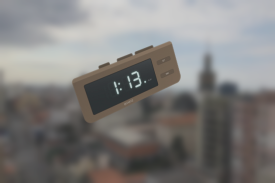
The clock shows 1h13
